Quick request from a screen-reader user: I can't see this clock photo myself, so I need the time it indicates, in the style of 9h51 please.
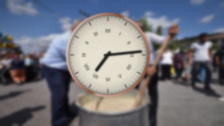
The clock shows 7h14
